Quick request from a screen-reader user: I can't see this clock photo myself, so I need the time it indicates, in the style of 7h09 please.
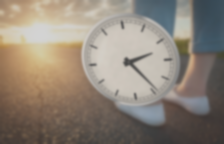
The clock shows 2h24
